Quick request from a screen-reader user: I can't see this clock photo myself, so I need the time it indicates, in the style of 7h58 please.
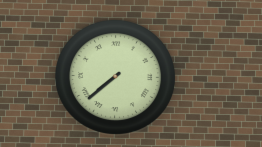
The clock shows 7h38
